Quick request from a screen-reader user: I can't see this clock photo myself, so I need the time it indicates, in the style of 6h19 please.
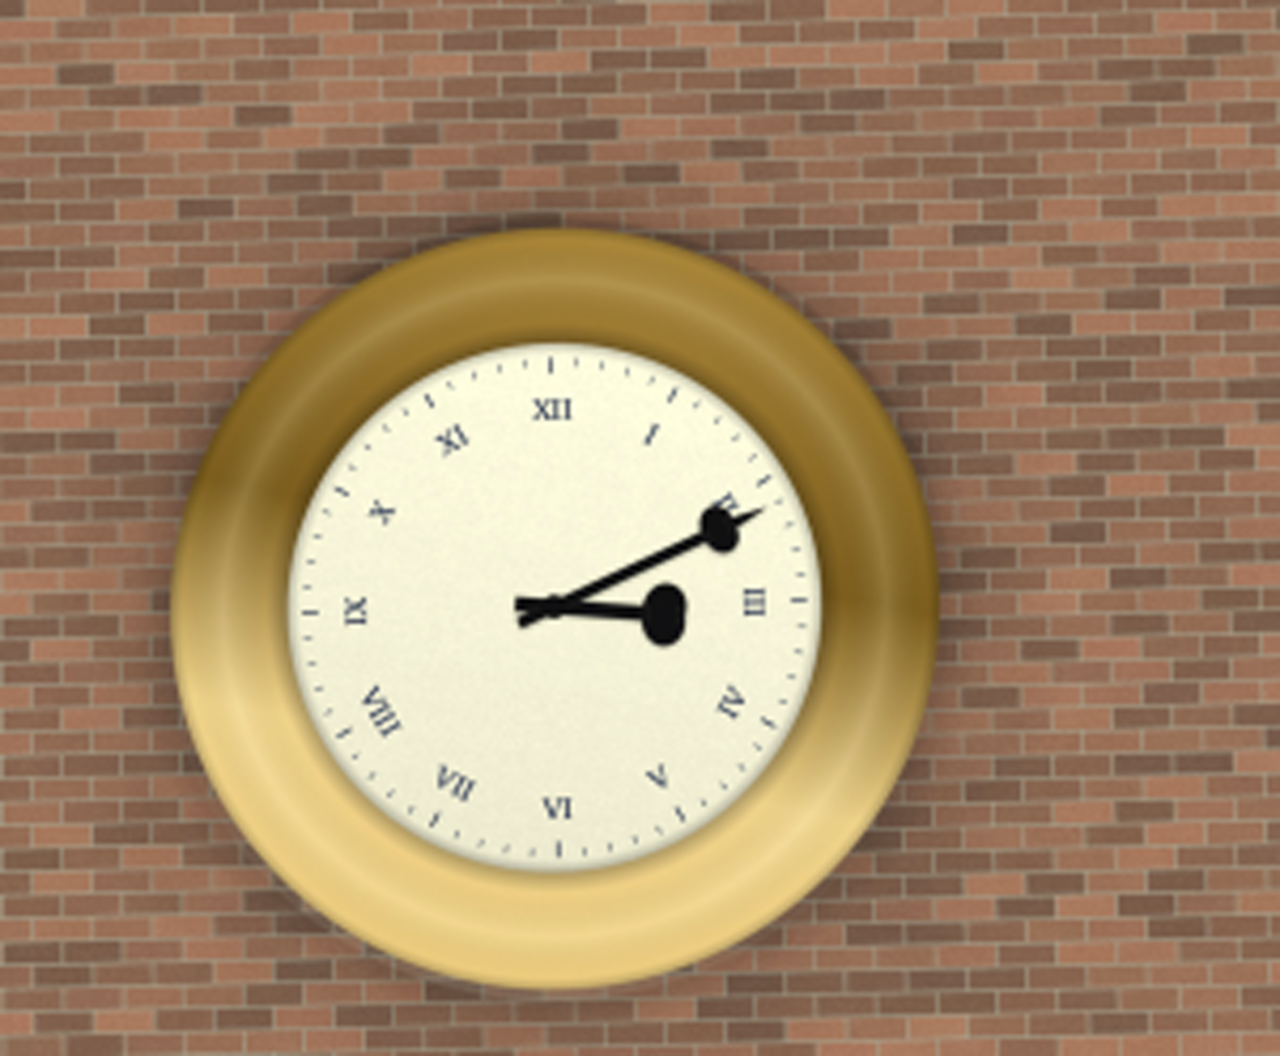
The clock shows 3h11
